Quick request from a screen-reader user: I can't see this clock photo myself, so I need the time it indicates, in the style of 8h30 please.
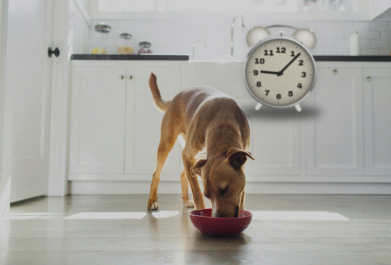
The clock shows 9h07
